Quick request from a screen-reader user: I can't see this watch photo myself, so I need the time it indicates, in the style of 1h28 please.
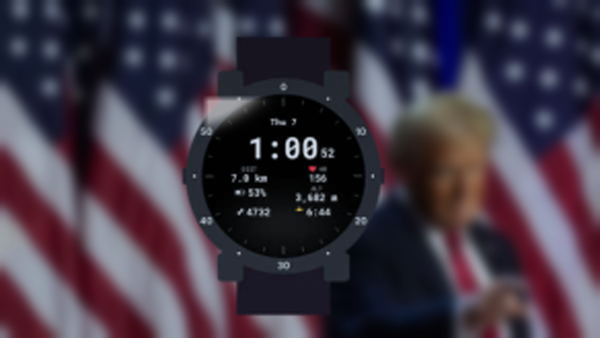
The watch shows 1h00
